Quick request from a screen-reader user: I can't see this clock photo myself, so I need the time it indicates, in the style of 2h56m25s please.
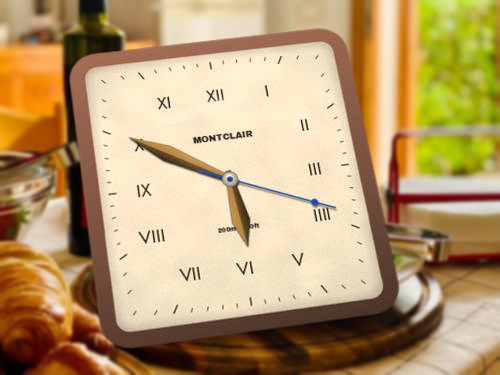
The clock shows 5h50m19s
